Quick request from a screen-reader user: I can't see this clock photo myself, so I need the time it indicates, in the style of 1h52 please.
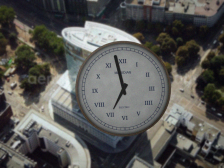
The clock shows 6h58
